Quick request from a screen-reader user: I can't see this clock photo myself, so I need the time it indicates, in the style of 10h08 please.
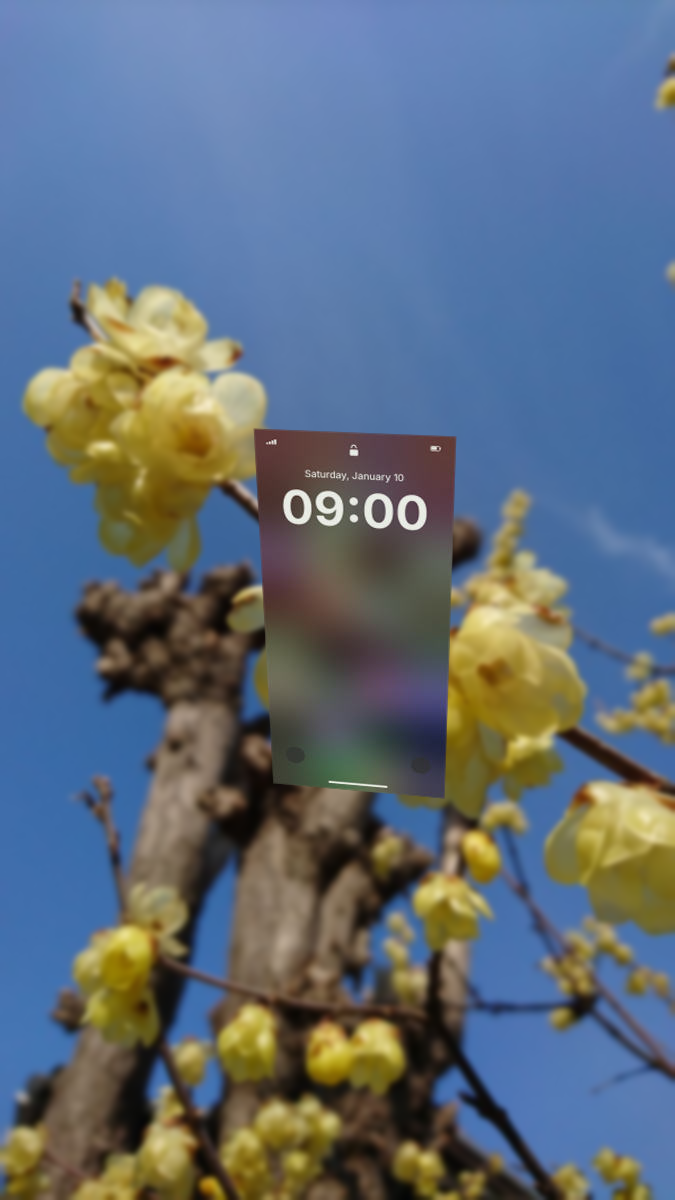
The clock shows 9h00
